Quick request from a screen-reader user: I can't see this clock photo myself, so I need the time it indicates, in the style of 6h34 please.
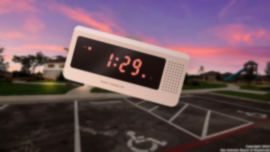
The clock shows 1h29
